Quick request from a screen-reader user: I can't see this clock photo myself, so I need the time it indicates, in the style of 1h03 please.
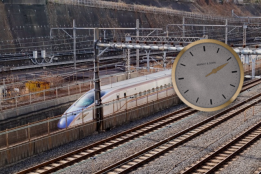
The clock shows 2h11
